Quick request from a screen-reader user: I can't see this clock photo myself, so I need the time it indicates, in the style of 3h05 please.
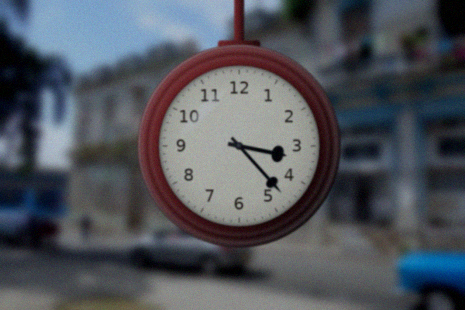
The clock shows 3h23
